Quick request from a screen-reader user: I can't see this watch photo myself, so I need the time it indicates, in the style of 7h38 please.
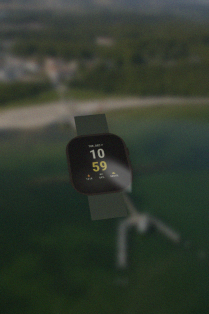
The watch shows 10h59
